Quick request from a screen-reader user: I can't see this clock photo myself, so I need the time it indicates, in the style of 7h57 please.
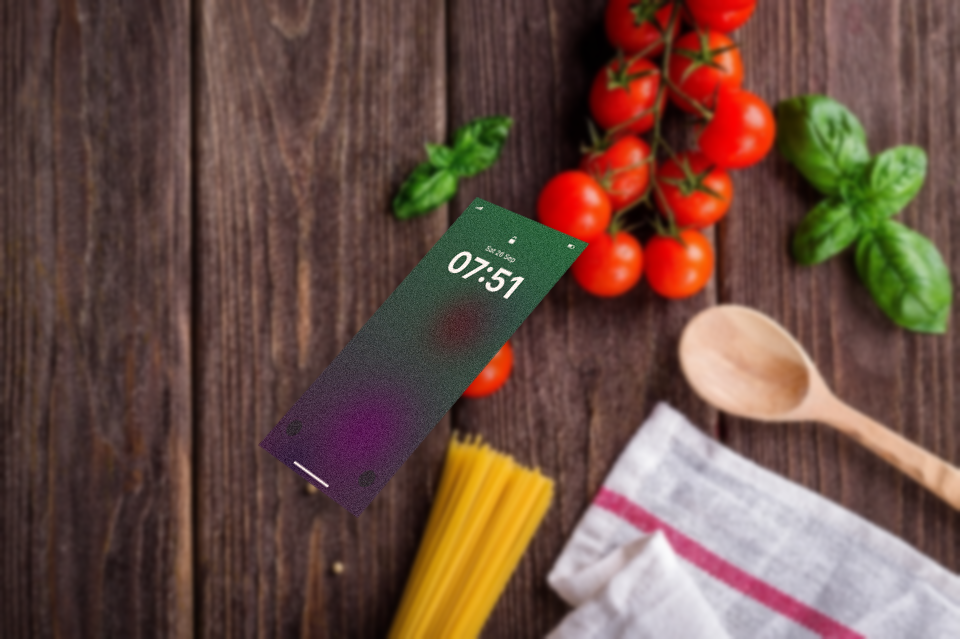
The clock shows 7h51
